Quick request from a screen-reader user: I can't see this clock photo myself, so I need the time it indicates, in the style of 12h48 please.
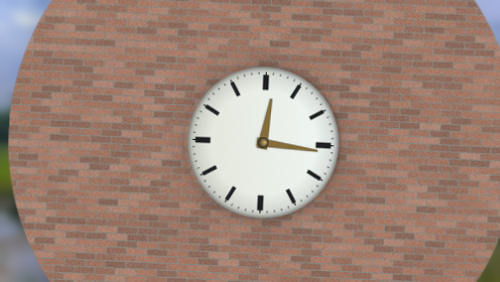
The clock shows 12h16
